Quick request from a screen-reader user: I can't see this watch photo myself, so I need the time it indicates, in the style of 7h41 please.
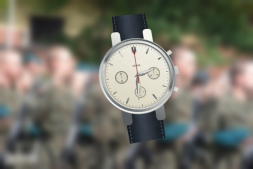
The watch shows 2h31
